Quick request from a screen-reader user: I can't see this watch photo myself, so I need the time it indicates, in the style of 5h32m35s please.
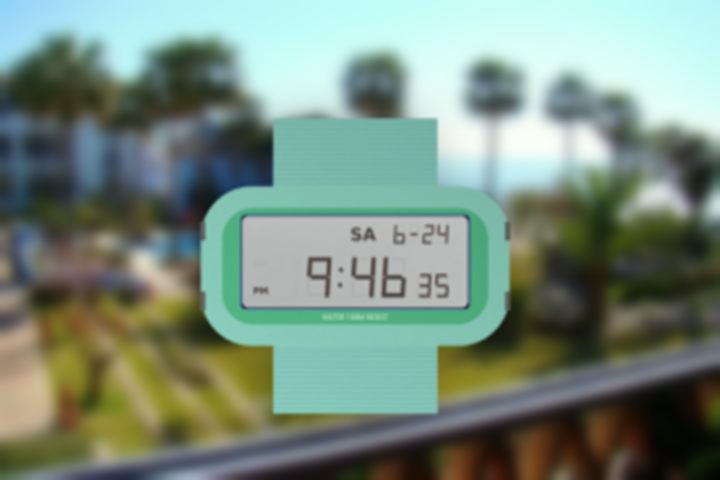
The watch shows 9h46m35s
